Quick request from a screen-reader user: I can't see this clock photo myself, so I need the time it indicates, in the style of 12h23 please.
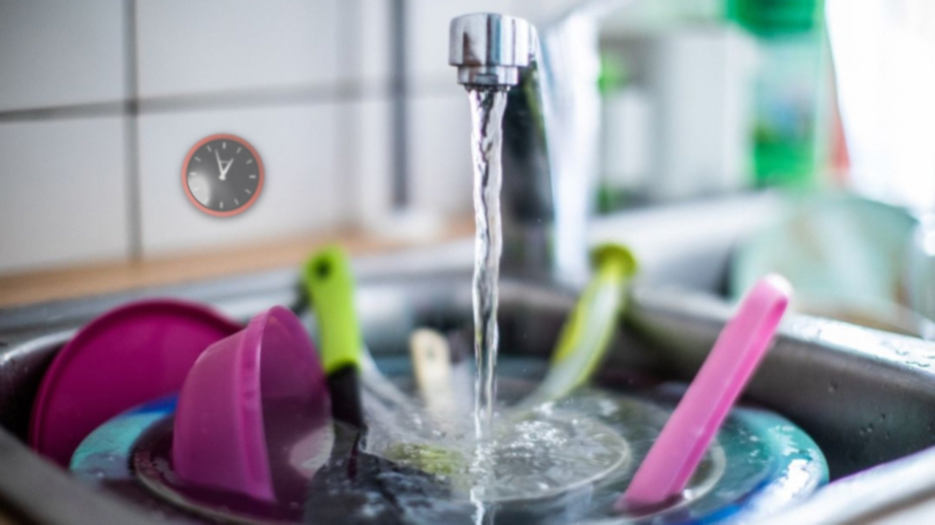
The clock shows 12h57
